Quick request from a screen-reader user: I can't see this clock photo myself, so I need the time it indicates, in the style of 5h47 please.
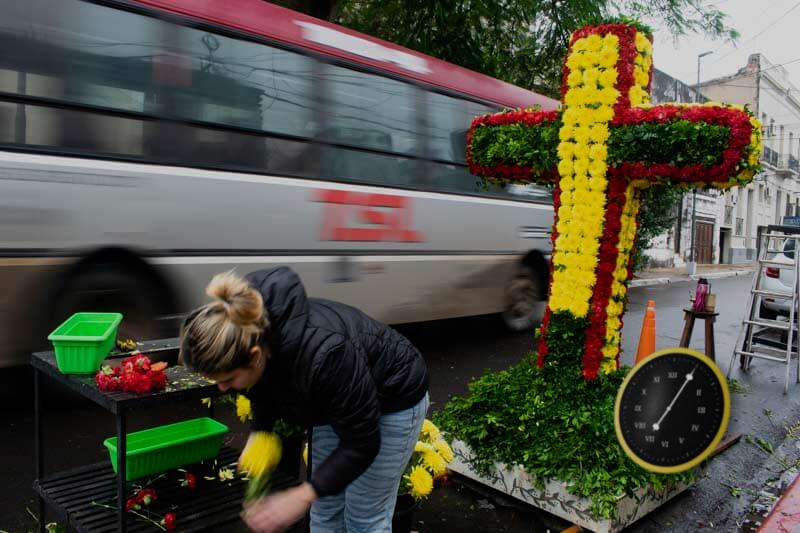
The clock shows 7h05
